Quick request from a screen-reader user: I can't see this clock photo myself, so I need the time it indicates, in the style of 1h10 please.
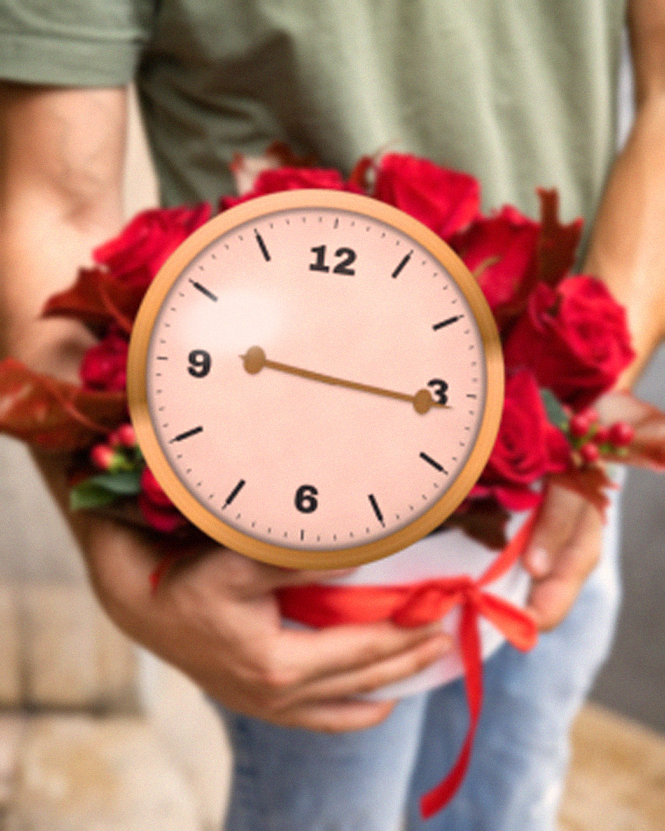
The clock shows 9h16
